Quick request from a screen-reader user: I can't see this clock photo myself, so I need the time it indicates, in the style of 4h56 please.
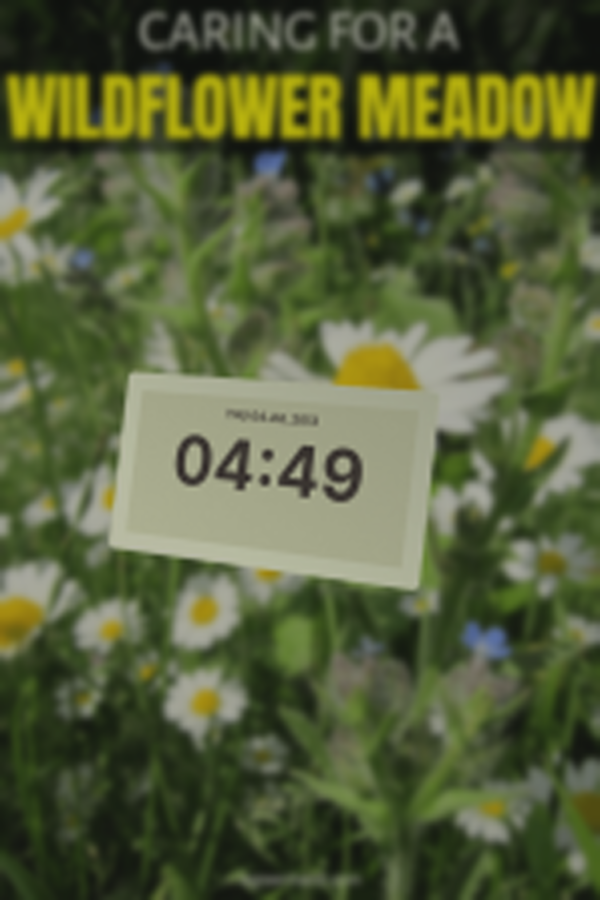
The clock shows 4h49
